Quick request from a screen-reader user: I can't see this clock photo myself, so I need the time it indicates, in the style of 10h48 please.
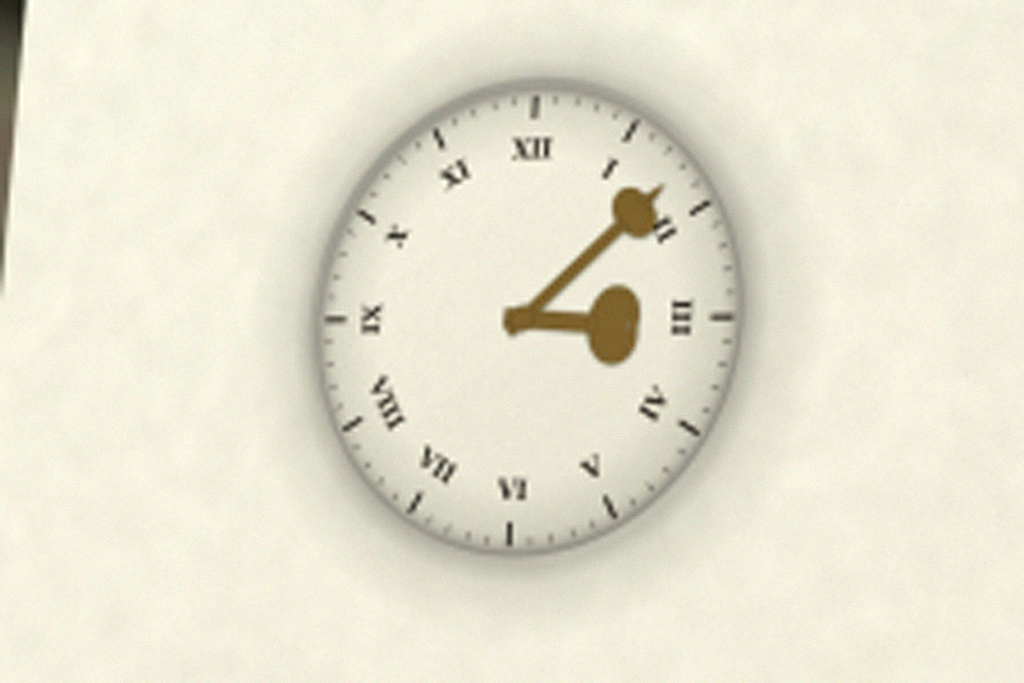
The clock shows 3h08
